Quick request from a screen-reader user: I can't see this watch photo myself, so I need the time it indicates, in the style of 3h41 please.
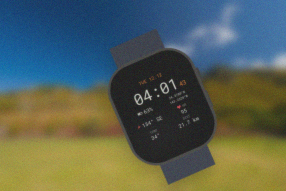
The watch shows 4h01
